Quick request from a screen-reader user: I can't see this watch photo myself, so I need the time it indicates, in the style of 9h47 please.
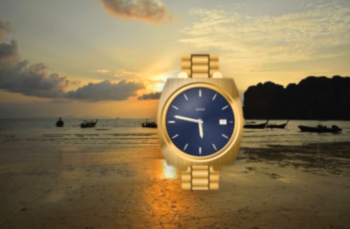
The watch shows 5h47
